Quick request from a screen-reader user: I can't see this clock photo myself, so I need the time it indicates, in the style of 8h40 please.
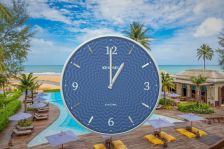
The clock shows 1h00
